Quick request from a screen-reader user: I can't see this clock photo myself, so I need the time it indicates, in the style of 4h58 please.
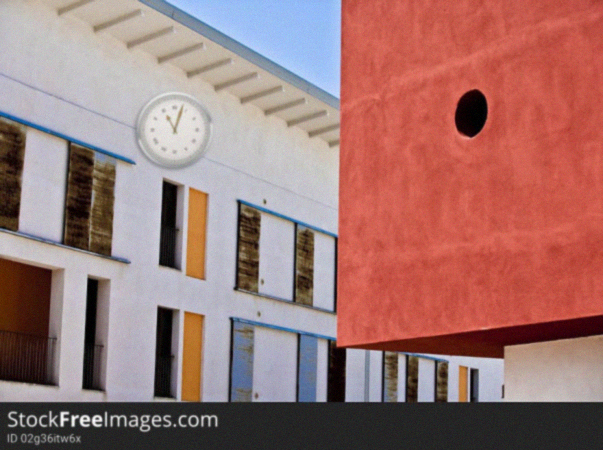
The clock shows 11h03
